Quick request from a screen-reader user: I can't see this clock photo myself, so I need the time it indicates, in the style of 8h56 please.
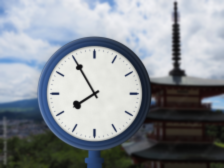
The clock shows 7h55
